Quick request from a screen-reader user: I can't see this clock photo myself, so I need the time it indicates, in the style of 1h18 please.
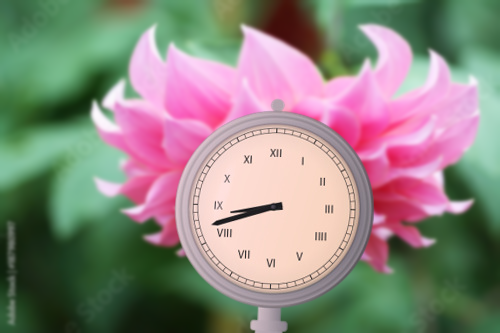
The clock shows 8h42
